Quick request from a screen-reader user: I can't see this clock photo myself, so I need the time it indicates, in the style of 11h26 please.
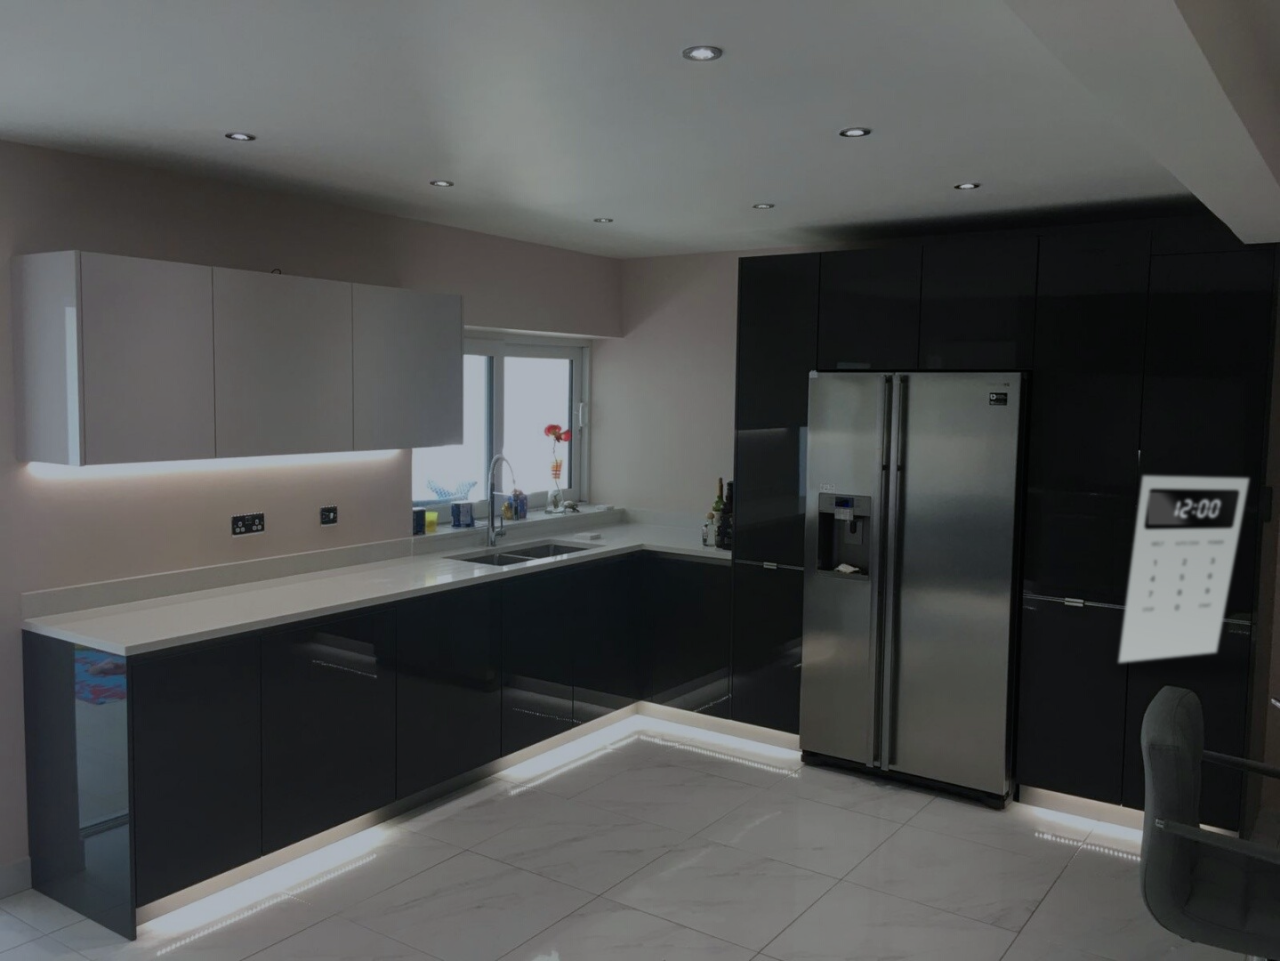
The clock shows 12h00
